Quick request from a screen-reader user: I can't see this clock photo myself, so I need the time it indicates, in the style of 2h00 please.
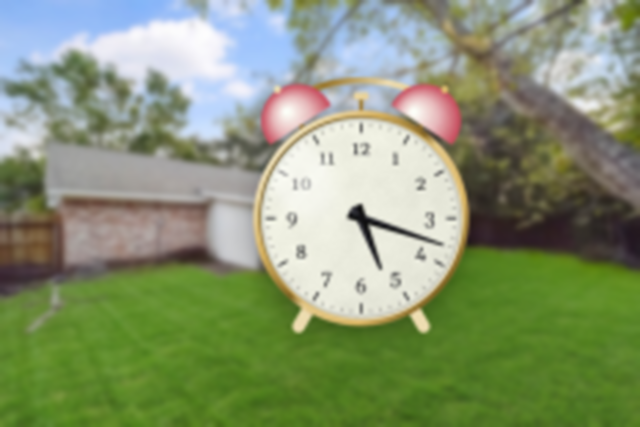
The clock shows 5h18
